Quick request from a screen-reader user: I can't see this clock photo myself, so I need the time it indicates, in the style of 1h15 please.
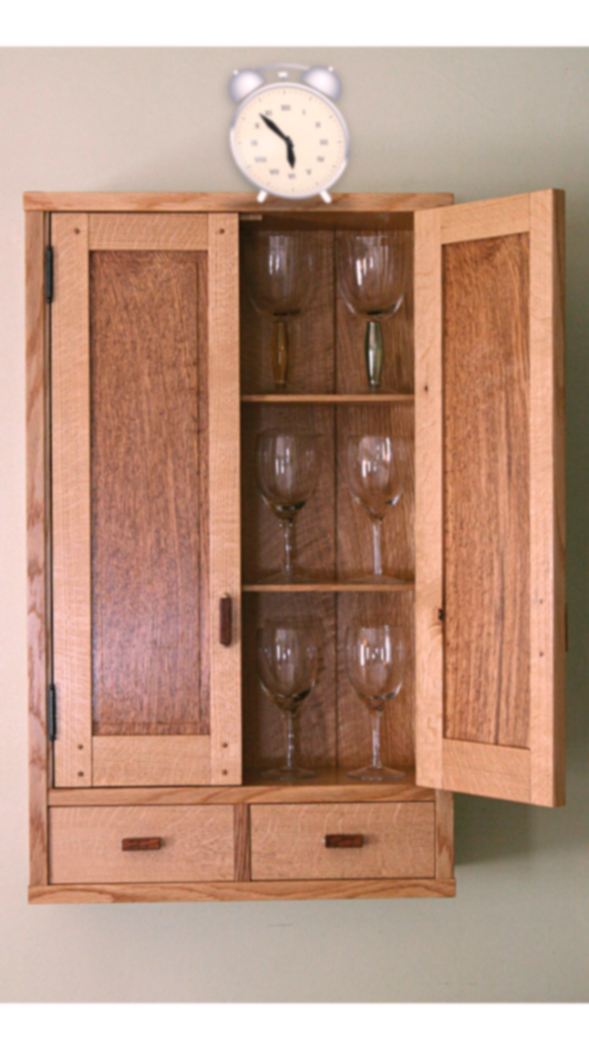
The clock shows 5h53
